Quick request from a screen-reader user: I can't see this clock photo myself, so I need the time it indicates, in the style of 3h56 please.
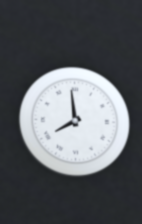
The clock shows 7h59
